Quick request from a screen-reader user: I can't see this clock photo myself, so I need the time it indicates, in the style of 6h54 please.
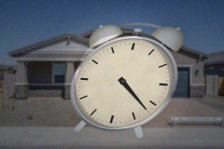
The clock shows 4h22
